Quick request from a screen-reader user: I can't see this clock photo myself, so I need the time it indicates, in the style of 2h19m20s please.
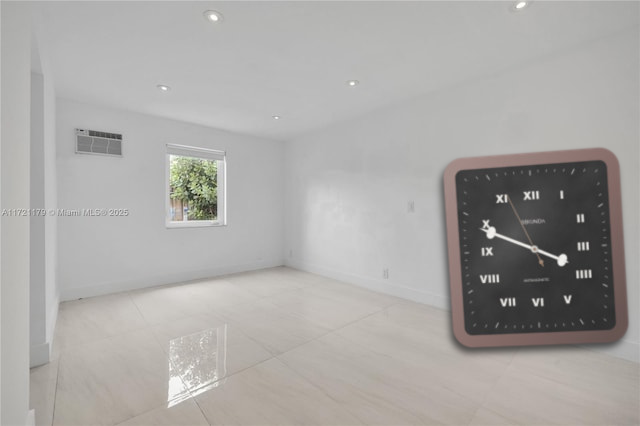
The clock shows 3h48m56s
